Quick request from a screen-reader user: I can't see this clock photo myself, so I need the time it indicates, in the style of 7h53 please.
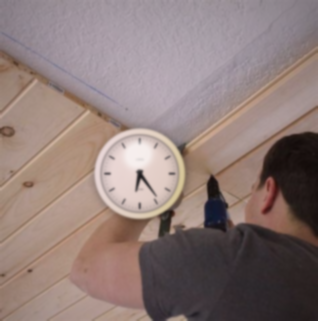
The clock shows 6h24
